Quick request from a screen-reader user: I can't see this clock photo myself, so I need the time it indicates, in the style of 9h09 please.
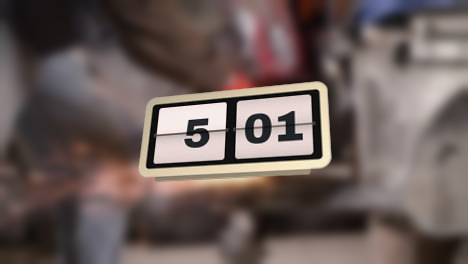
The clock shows 5h01
